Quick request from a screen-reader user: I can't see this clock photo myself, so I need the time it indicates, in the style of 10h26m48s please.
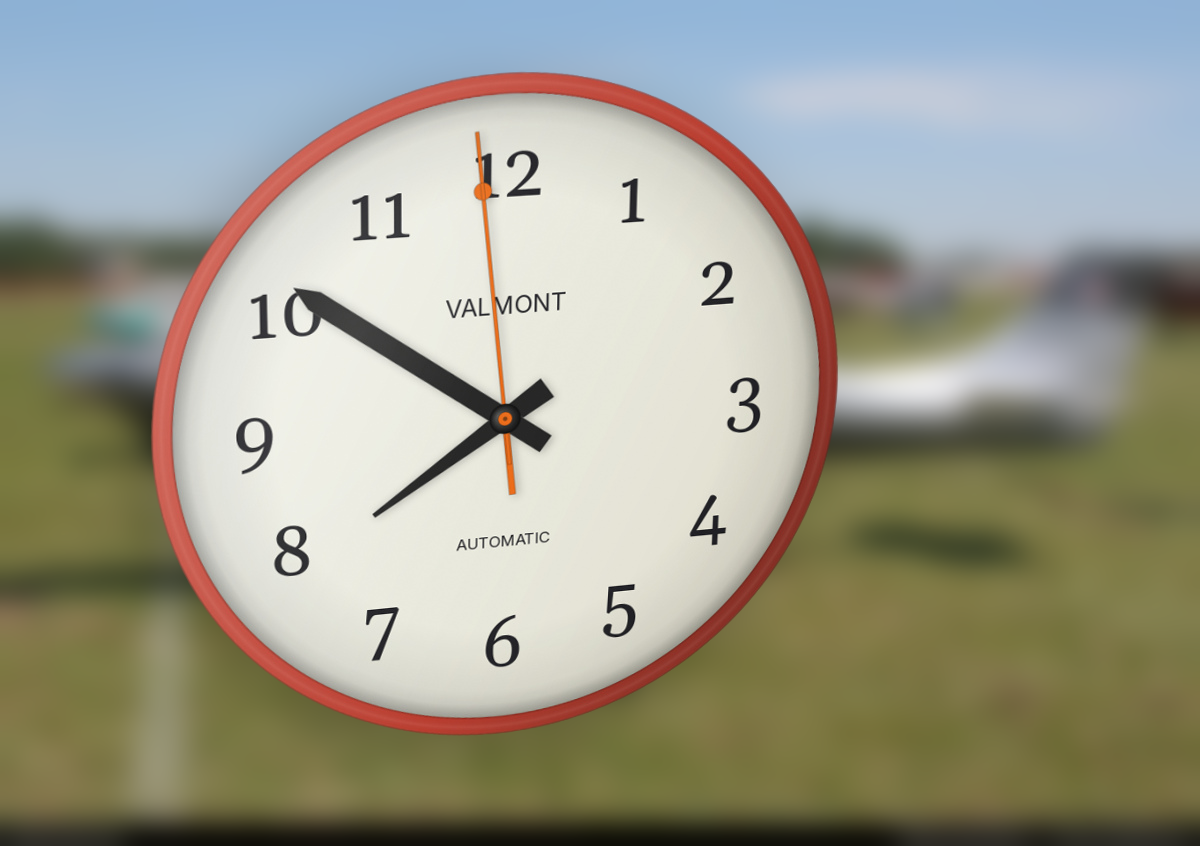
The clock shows 7h50m59s
